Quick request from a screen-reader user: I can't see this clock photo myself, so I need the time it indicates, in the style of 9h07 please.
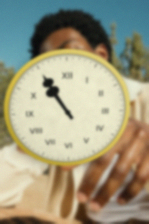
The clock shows 10h55
